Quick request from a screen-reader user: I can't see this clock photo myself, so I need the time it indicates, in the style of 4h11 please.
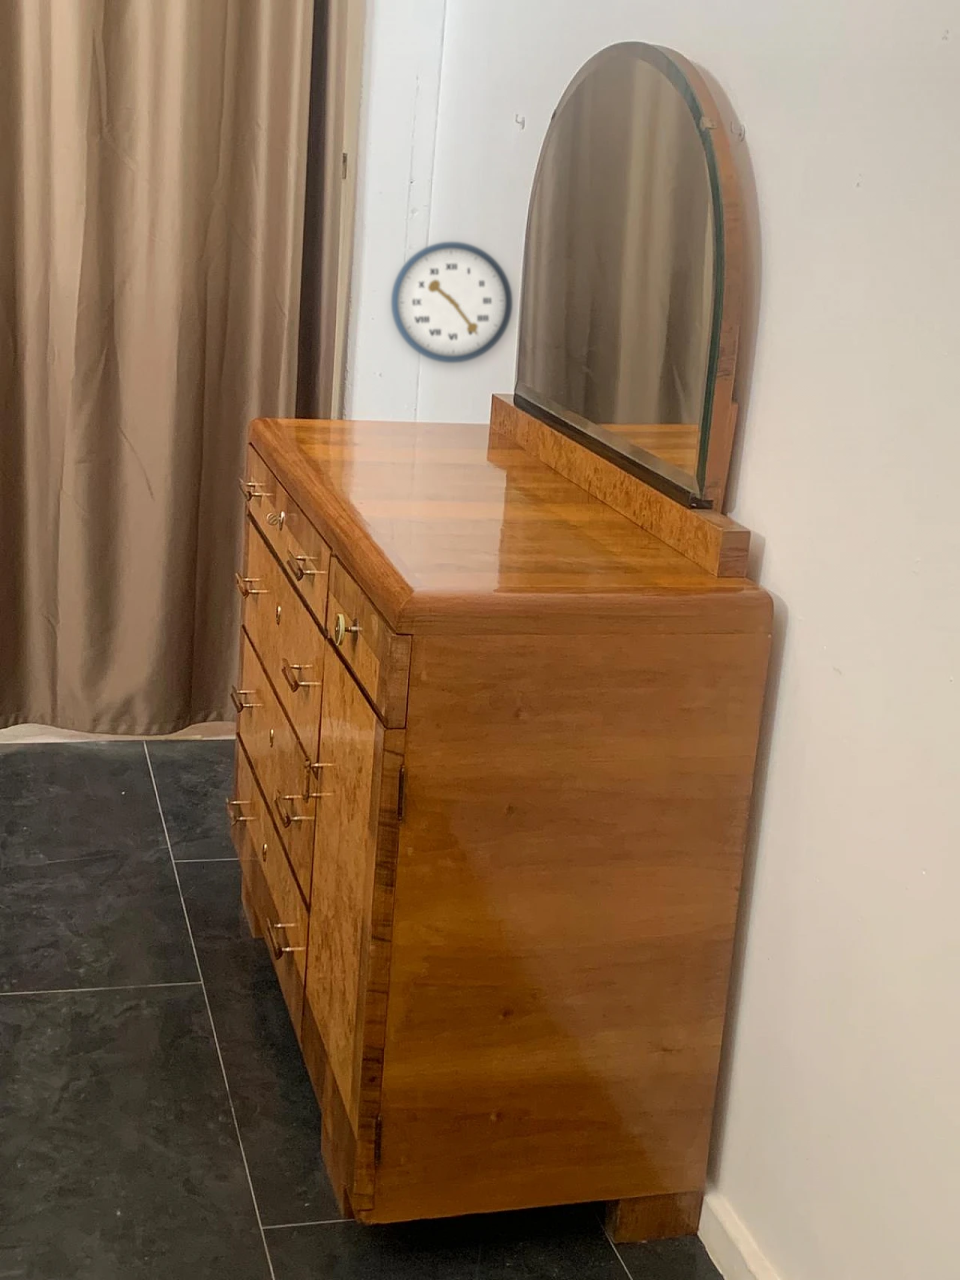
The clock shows 10h24
